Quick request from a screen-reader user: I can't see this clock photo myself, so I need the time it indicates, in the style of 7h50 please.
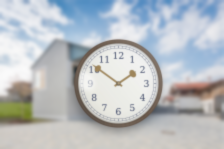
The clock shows 1h51
